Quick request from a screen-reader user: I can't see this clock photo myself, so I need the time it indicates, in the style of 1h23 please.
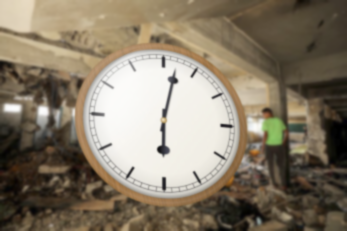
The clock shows 6h02
